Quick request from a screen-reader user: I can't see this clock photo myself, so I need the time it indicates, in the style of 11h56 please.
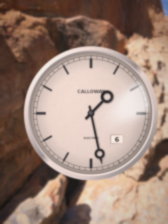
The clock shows 1h28
